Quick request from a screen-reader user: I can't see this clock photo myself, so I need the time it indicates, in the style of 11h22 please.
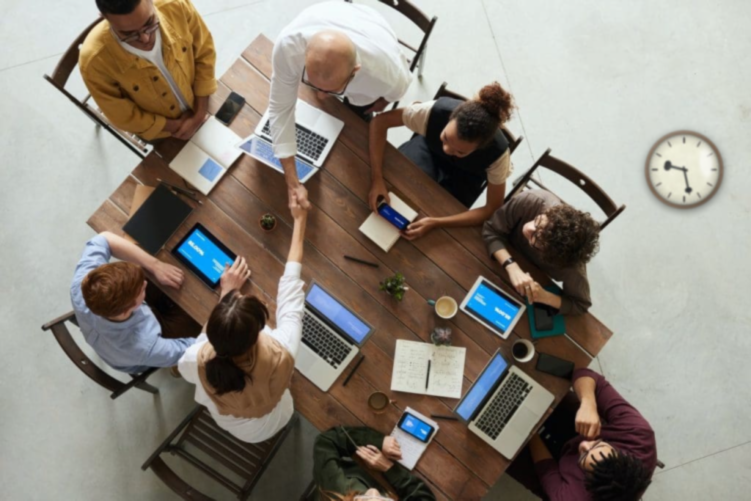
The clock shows 9h28
